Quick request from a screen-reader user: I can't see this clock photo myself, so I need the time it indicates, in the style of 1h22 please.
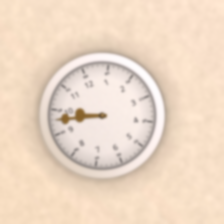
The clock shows 9h48
